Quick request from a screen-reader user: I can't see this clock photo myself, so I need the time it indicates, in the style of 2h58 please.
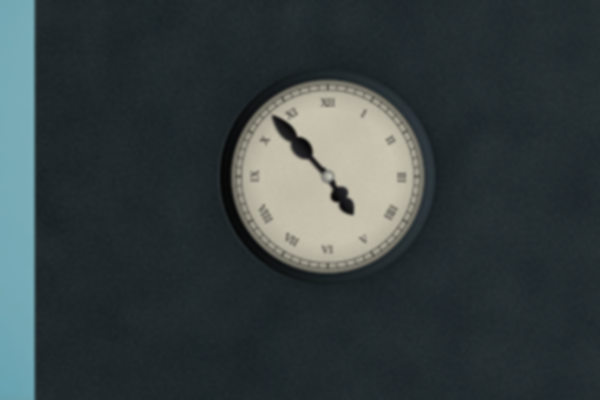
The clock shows 4h53
